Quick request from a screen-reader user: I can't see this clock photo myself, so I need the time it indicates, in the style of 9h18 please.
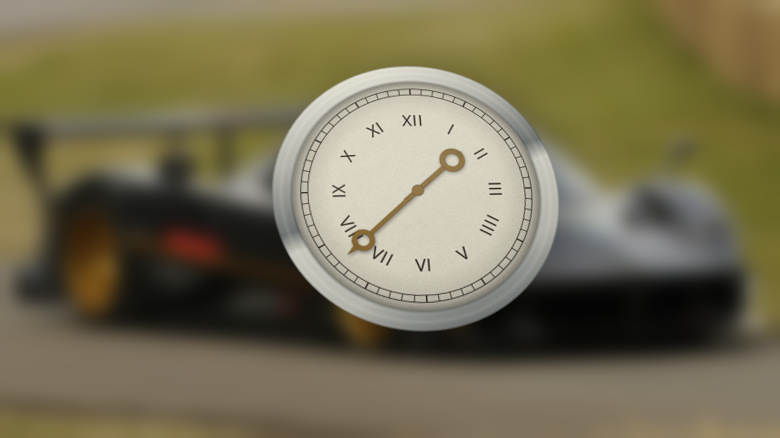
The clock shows 1h38
